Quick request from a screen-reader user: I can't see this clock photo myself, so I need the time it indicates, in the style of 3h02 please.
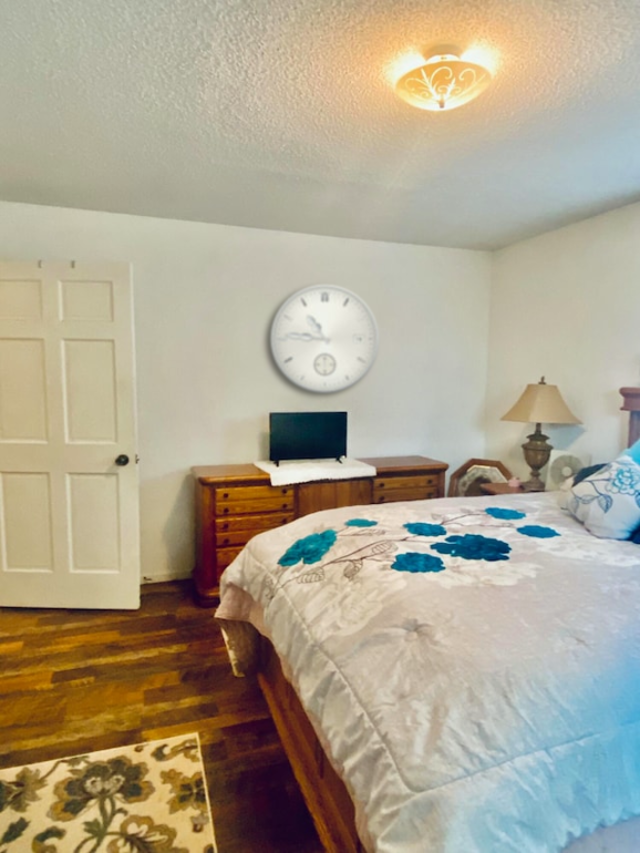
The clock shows 10h46
